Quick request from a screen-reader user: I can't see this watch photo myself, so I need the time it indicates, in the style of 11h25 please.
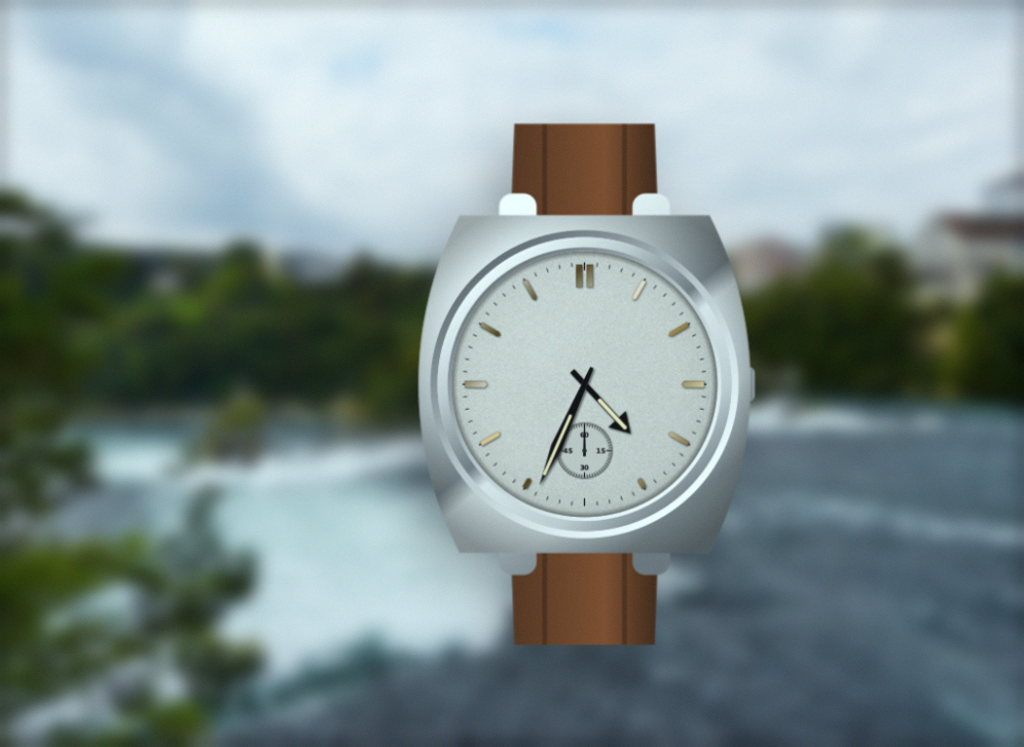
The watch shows 4h34
